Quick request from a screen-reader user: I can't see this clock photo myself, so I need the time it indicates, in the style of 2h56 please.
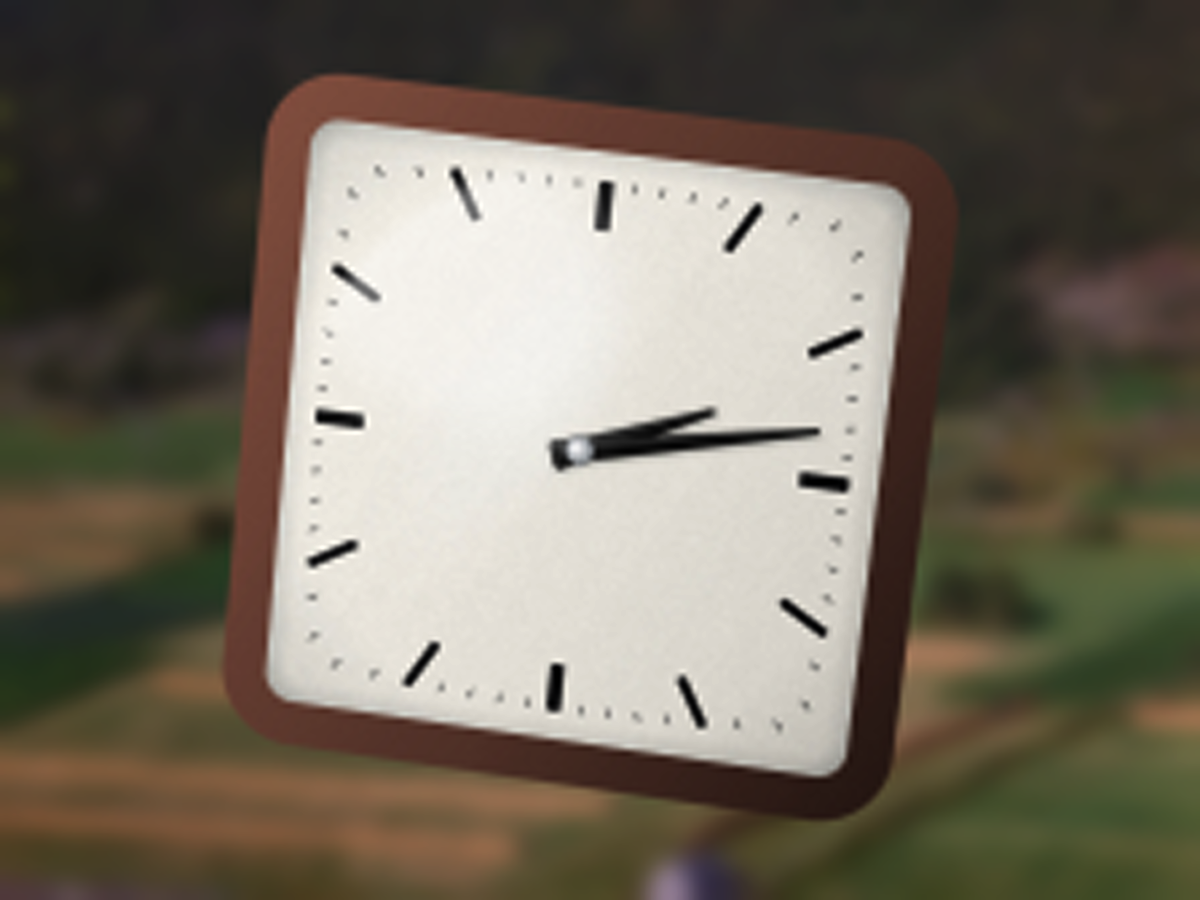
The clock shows 2h13
